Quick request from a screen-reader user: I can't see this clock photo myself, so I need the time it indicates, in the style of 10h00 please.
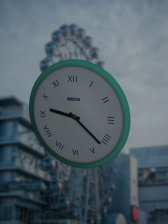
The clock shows 9h22
